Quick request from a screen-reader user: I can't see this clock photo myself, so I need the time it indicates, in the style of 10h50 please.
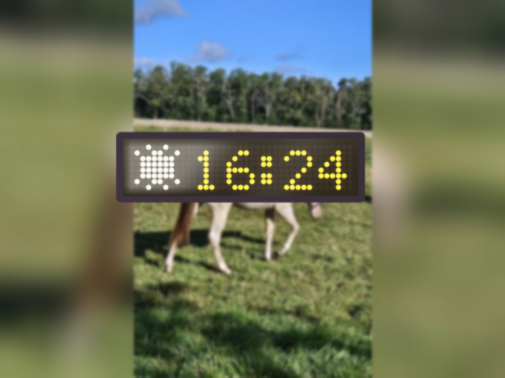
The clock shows 16h24
